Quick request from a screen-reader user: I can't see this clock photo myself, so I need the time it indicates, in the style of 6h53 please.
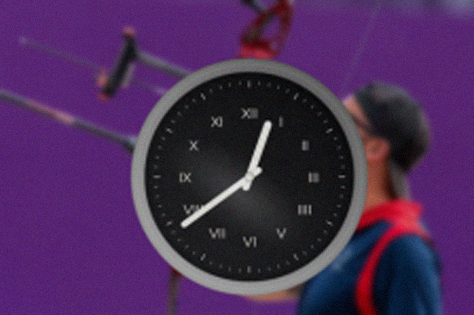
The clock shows 12h39
